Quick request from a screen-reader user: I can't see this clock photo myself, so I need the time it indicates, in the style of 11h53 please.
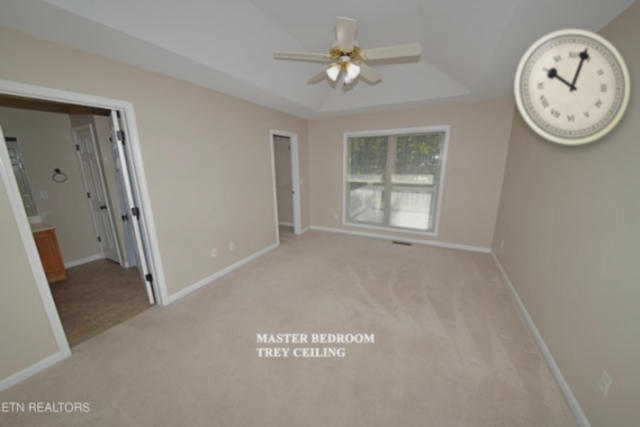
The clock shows 10h03
